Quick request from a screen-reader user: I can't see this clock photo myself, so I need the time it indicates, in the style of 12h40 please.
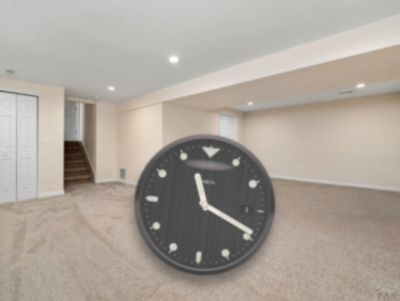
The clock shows 11h19
